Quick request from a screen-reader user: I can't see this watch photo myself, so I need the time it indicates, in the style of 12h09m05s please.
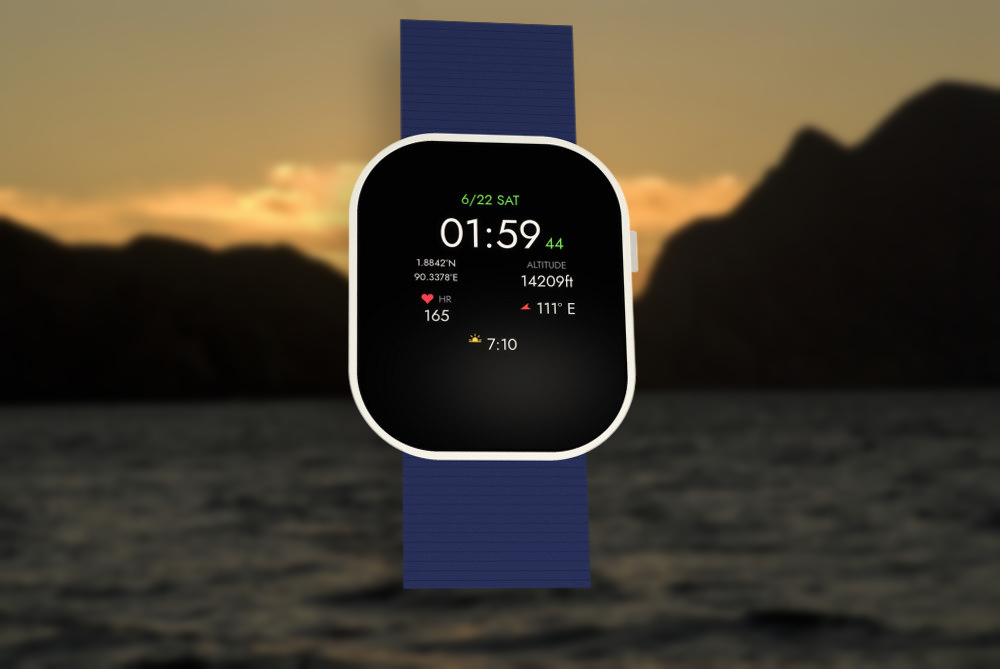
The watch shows 1h59m44s
